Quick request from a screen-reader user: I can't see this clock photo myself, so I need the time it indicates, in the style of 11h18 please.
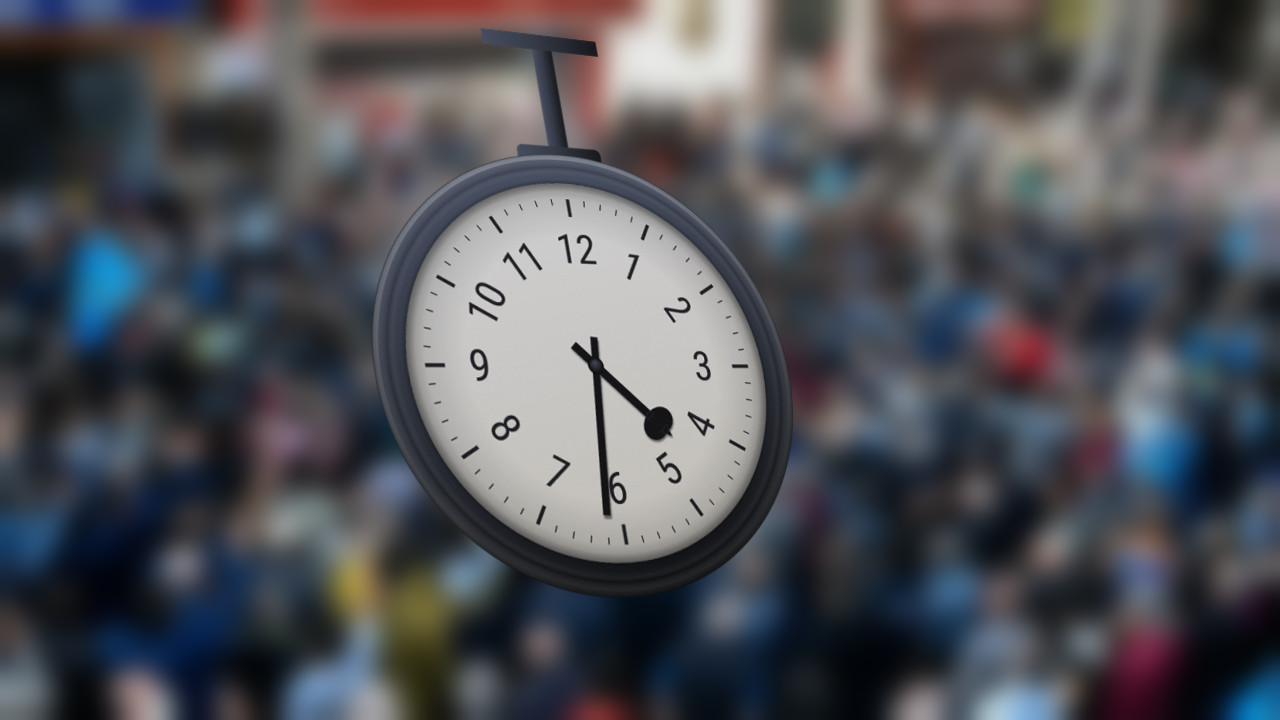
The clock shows 4h31
